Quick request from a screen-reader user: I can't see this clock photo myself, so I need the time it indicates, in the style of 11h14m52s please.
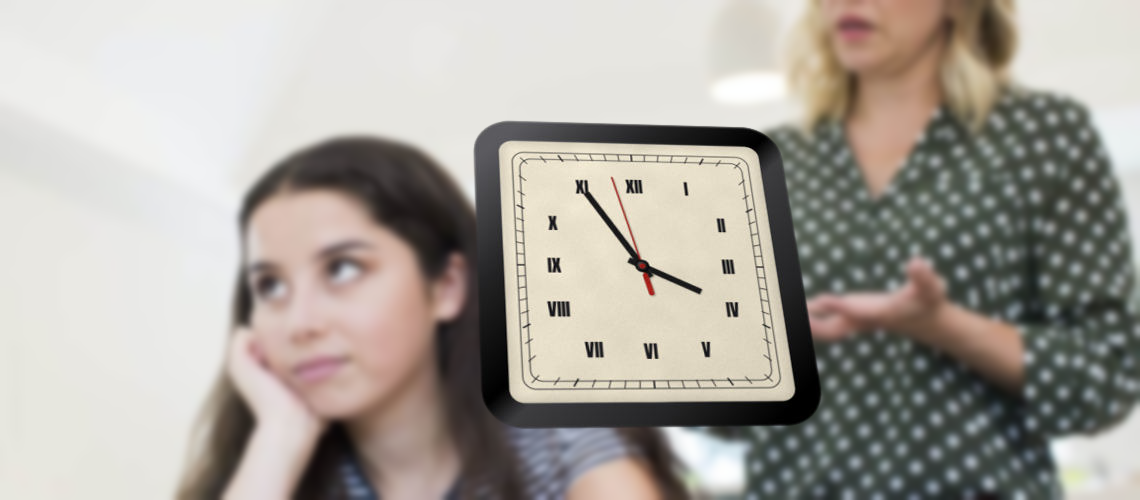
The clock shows 3h54m58s
